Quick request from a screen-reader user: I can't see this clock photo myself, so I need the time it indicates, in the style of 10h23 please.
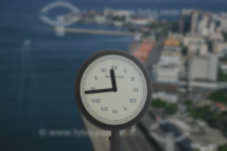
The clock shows 11h44
